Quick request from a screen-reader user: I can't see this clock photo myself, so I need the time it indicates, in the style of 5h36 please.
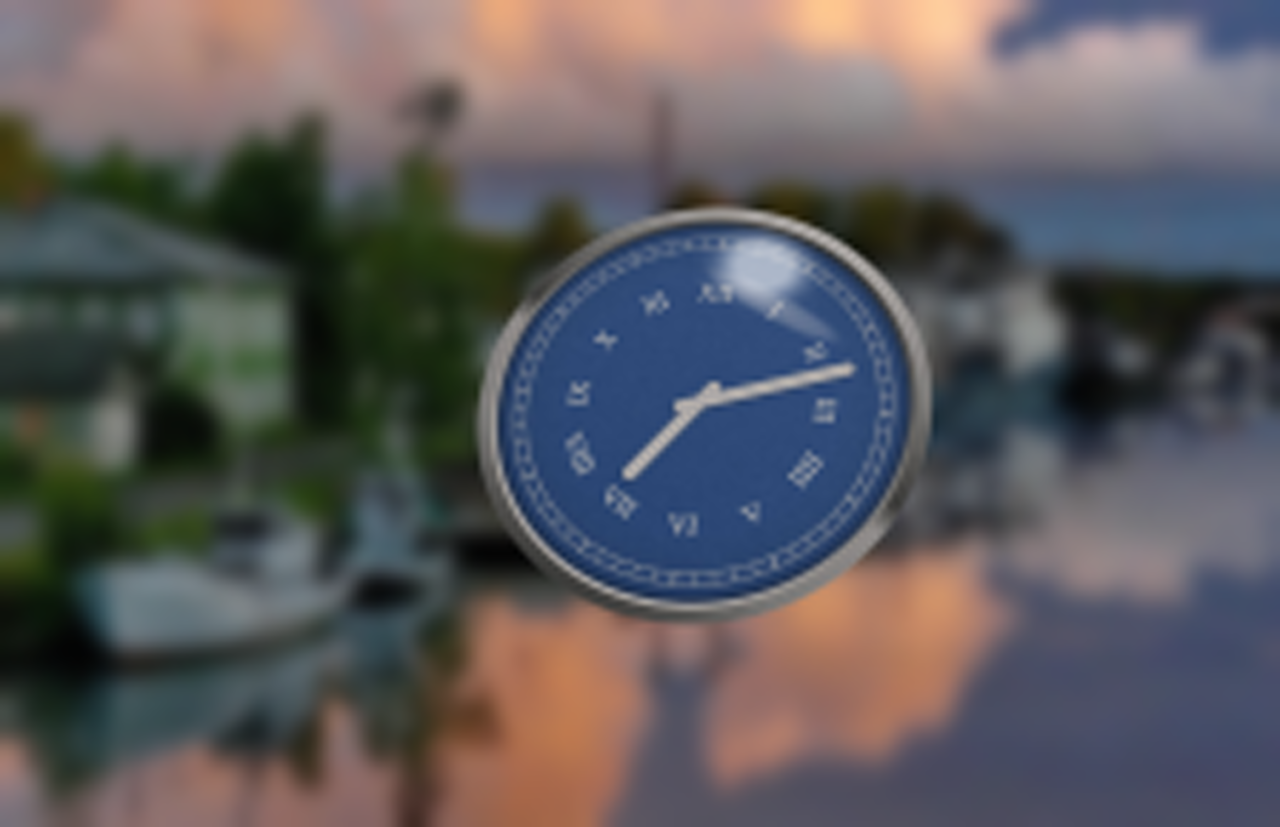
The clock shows 7h12
